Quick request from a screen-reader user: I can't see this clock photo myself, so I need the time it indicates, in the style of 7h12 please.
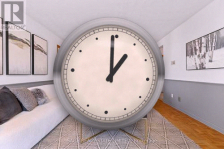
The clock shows 12h59
